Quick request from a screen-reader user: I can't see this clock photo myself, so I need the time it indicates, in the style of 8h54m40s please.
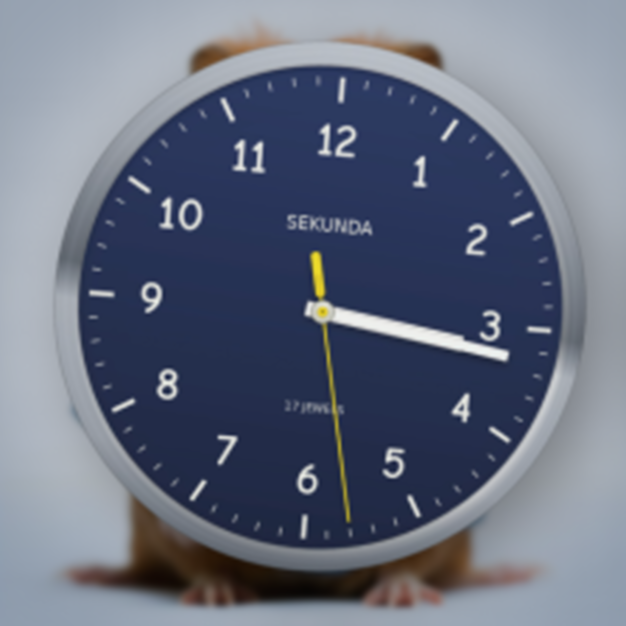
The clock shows 3h16m28s
